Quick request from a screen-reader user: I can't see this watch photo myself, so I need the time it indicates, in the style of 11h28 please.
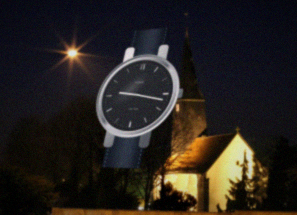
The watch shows 9h17
